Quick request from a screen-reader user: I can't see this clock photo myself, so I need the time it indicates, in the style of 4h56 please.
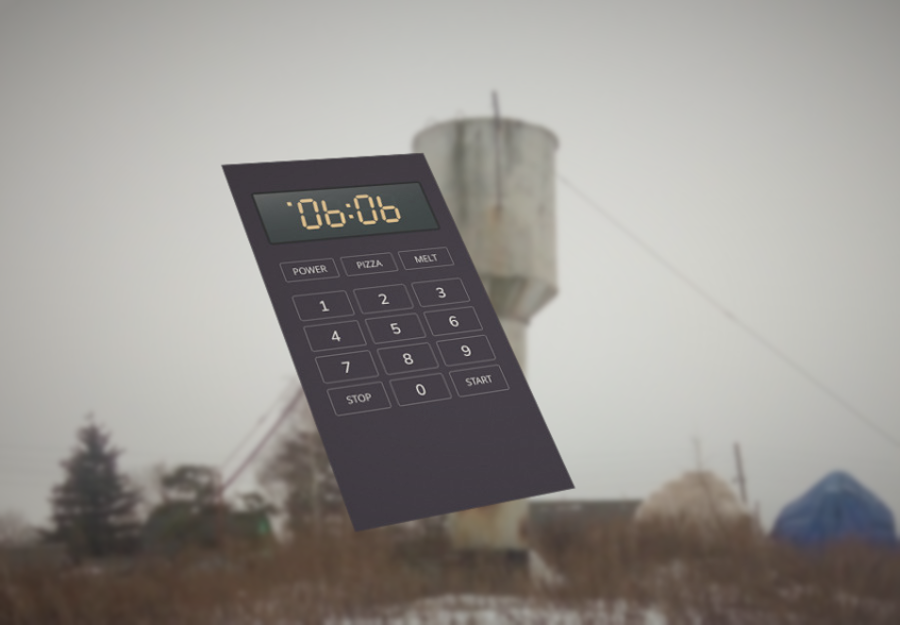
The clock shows 6h06
